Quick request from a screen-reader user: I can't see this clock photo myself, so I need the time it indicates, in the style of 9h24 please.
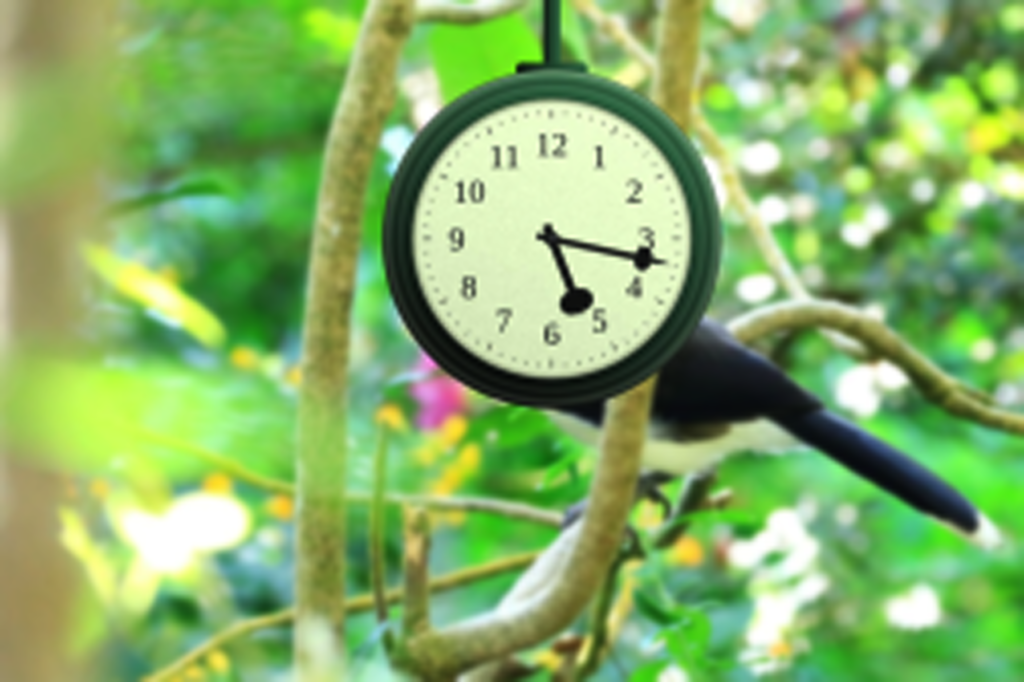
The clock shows 5h17
